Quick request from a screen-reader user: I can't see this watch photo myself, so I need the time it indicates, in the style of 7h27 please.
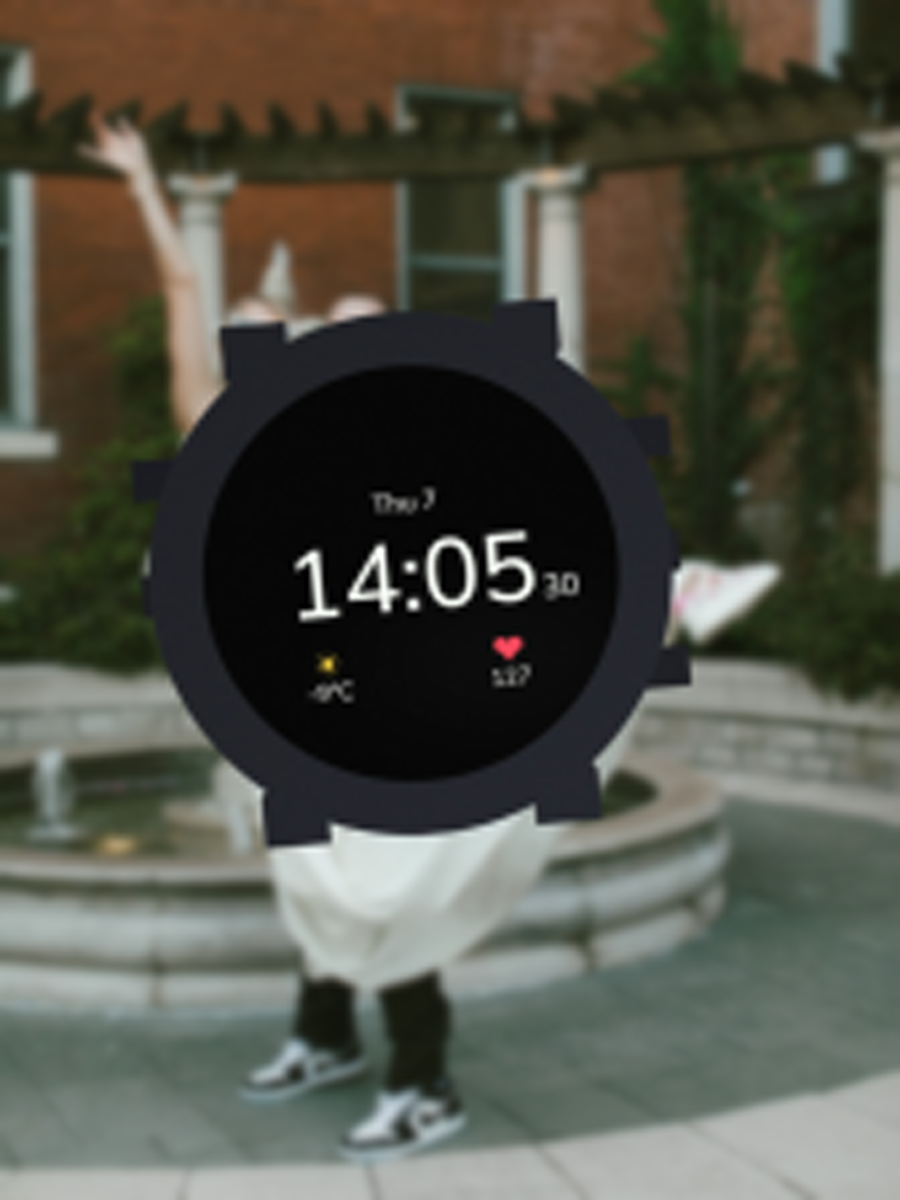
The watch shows 14h05
